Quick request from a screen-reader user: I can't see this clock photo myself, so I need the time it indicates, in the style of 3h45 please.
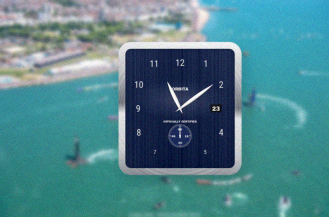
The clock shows 11h09
